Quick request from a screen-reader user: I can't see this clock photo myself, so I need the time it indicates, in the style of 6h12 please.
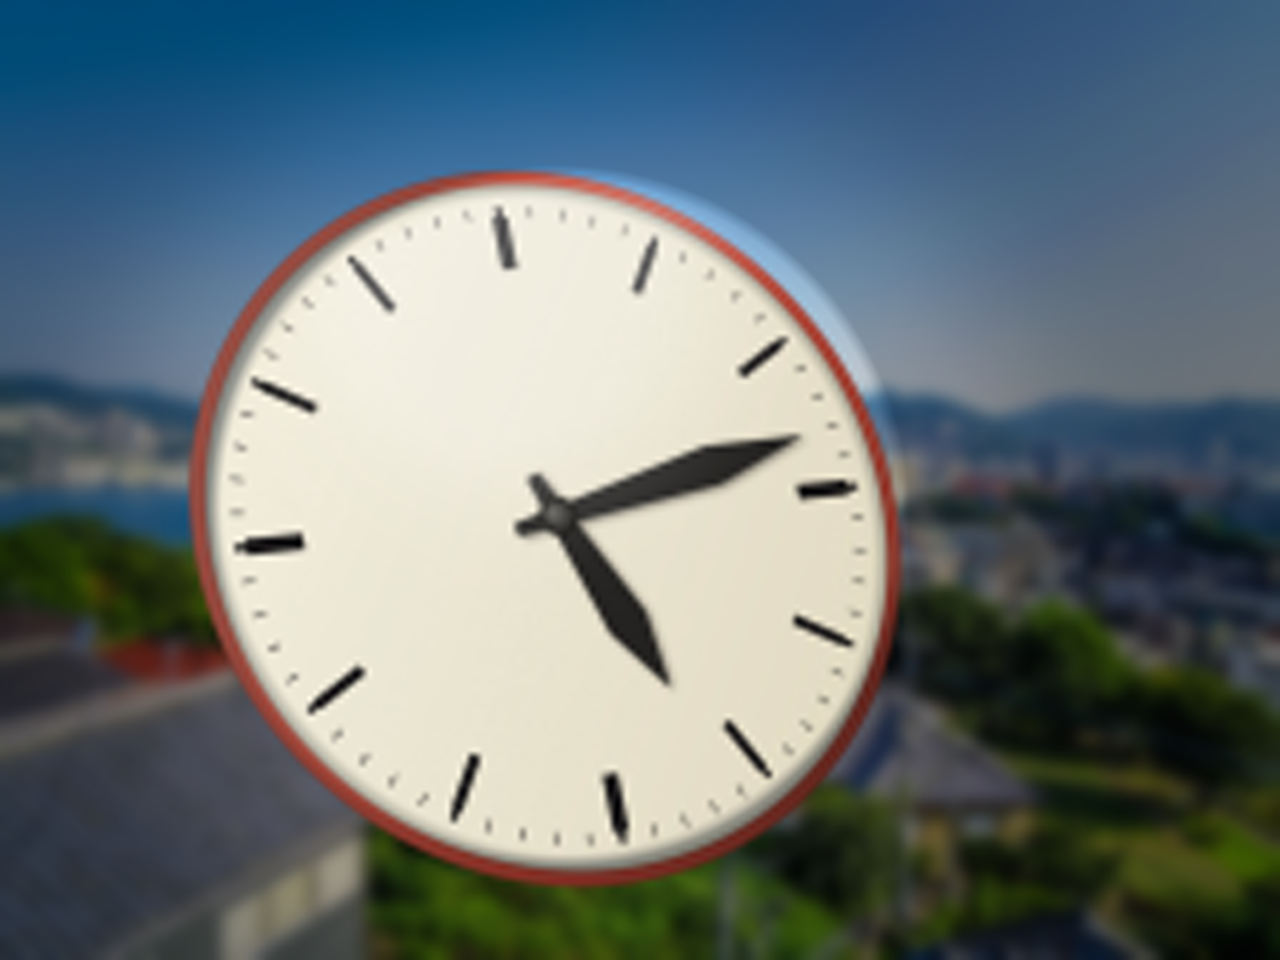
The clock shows 5h13
